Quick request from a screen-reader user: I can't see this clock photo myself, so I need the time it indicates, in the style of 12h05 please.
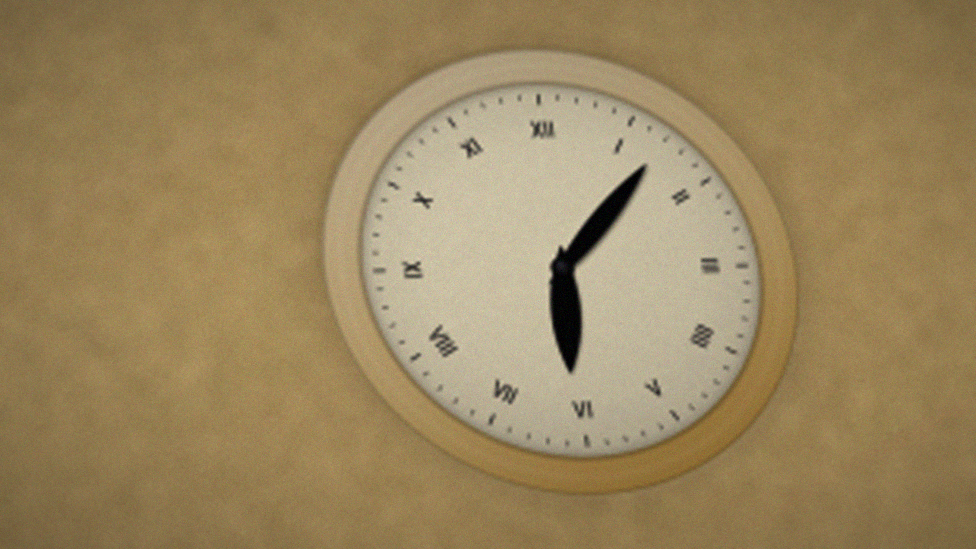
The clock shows 6h07
